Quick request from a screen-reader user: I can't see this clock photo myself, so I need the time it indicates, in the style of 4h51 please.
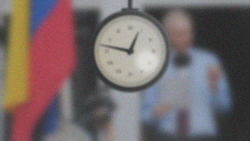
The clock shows 12h47
